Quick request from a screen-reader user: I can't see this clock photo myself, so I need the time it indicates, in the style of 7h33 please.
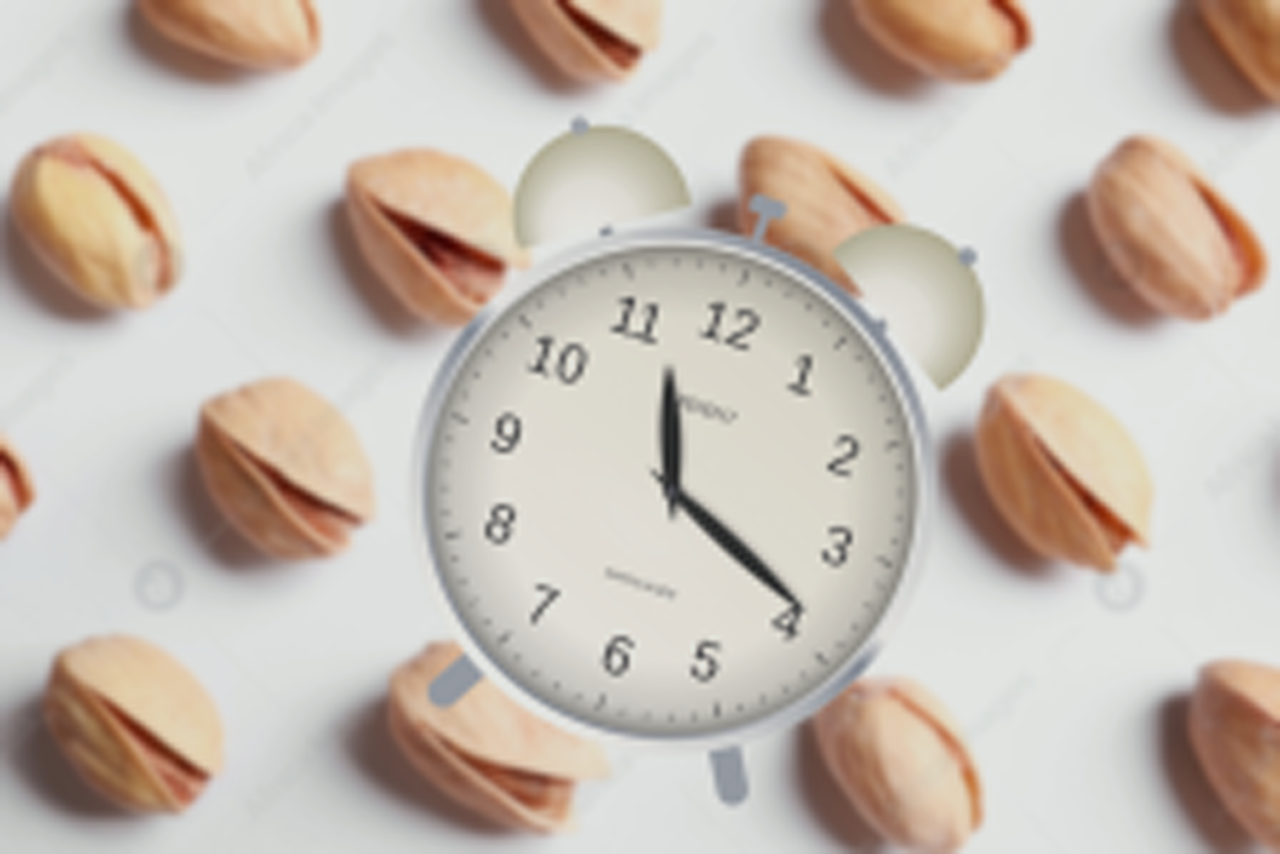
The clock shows 11h19
